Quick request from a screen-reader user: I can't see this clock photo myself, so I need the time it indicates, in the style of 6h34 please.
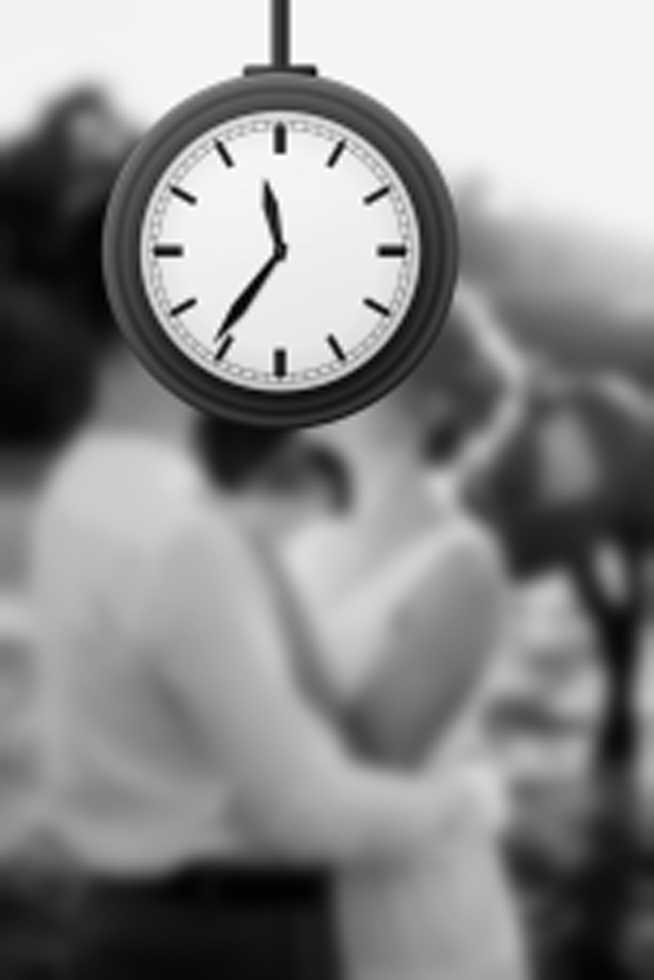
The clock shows 11h36
